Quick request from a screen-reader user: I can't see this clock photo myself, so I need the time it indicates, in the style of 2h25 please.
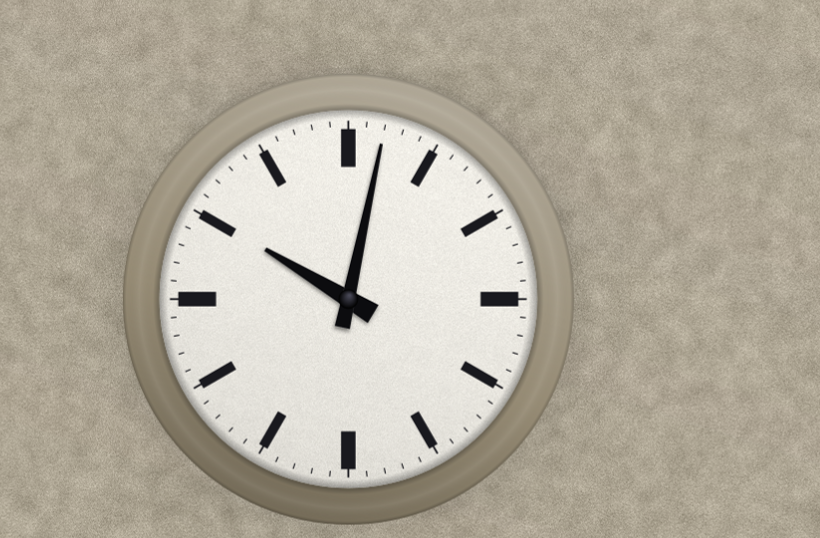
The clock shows 10h02
